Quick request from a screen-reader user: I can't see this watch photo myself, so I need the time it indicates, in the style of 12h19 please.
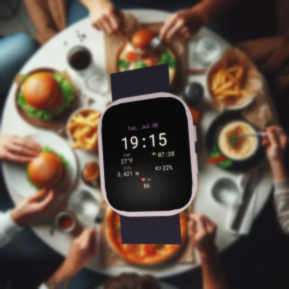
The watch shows 19h15
